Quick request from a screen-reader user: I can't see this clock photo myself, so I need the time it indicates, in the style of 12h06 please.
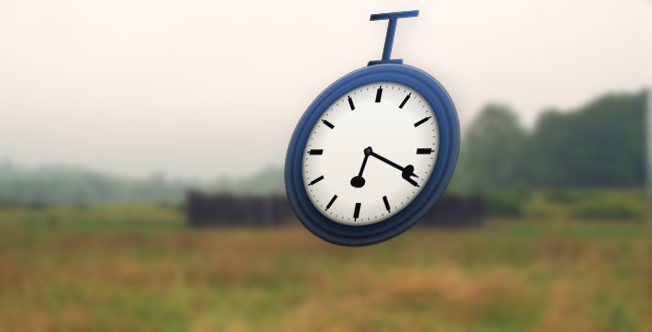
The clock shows 6h19
